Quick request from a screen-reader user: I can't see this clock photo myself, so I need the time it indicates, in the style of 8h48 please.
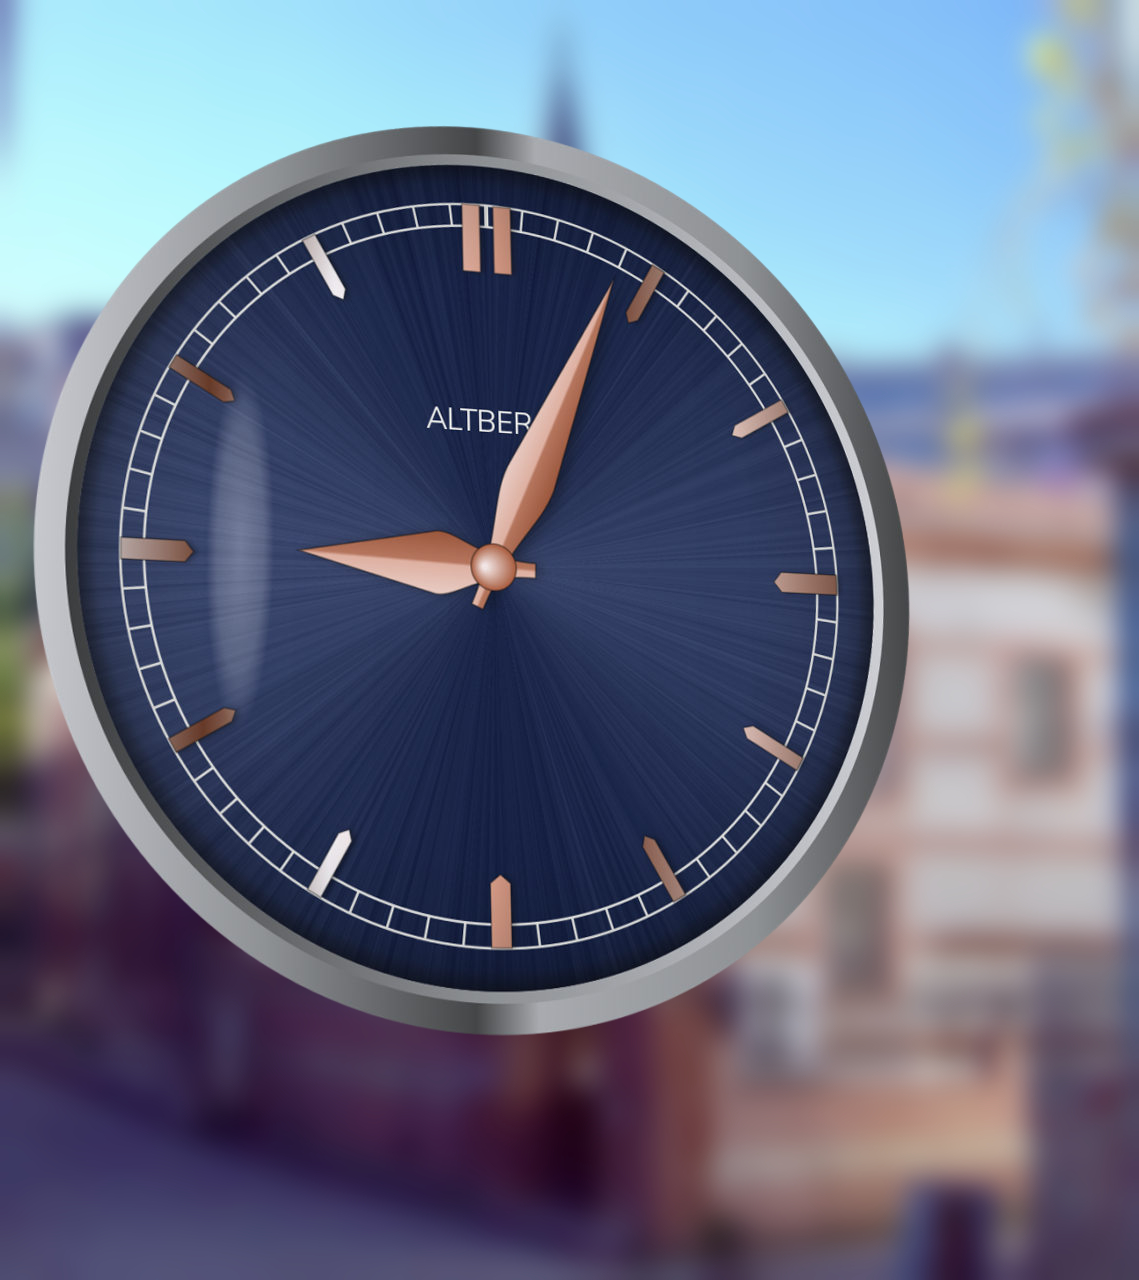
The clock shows 9h04
